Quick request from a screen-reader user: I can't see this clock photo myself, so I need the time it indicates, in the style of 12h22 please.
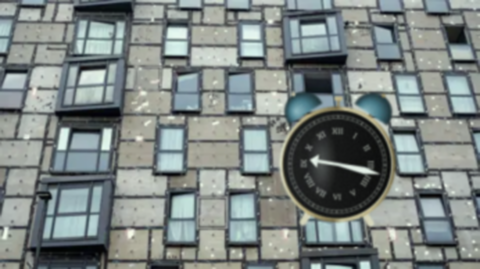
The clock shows 9h17
